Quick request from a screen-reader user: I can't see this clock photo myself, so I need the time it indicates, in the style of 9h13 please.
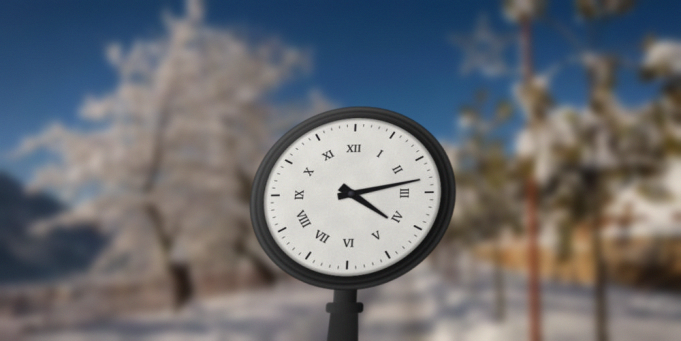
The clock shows 4h13
